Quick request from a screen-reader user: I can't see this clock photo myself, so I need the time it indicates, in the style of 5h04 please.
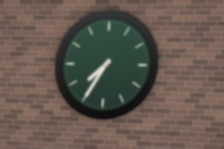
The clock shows 7h35
